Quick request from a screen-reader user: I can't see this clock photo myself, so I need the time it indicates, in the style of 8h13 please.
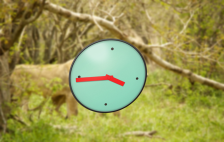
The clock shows 3h44
